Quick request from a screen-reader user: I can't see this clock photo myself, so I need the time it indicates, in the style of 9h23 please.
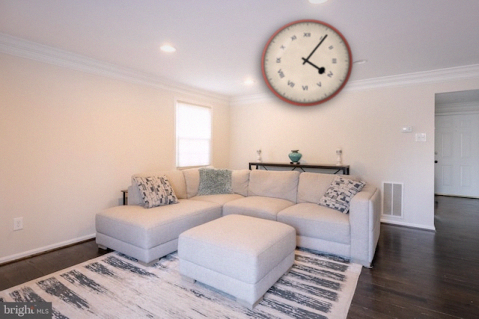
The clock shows 4h06
